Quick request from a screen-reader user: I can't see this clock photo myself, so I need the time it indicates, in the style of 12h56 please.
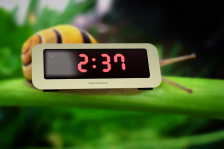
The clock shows 2h37
